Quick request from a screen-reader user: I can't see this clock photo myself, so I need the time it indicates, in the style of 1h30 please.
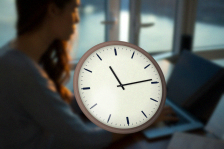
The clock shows 11h14
